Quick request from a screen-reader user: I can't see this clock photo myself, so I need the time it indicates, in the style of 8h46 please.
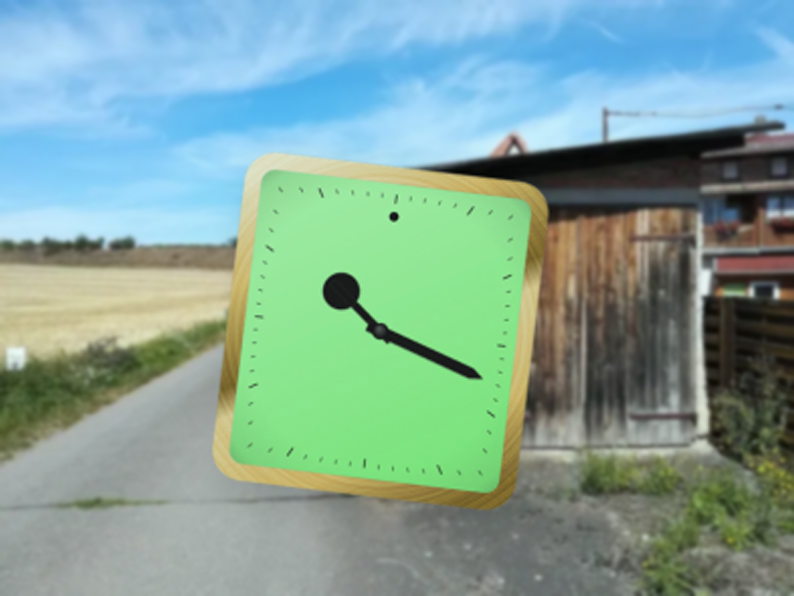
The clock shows 10h18
